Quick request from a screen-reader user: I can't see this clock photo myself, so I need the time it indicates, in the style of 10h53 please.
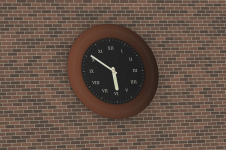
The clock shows 5h51
